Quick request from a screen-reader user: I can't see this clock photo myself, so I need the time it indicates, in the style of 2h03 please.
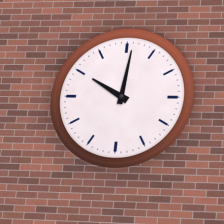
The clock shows 10h01
